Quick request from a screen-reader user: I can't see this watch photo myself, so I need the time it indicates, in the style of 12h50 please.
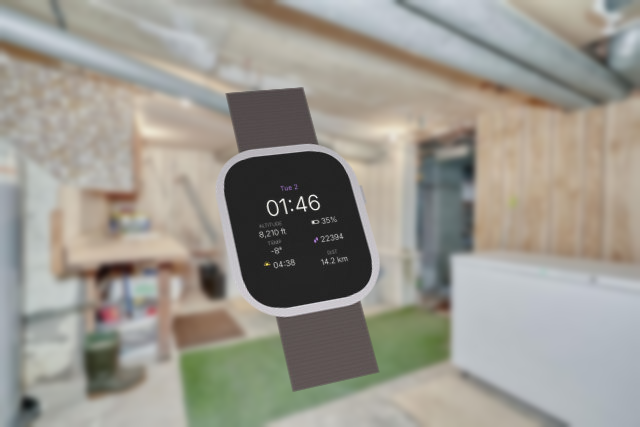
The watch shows 1h46
